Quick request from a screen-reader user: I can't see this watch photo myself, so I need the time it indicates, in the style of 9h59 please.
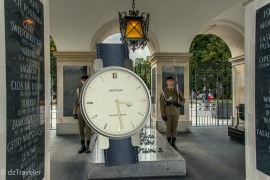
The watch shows 3h29
